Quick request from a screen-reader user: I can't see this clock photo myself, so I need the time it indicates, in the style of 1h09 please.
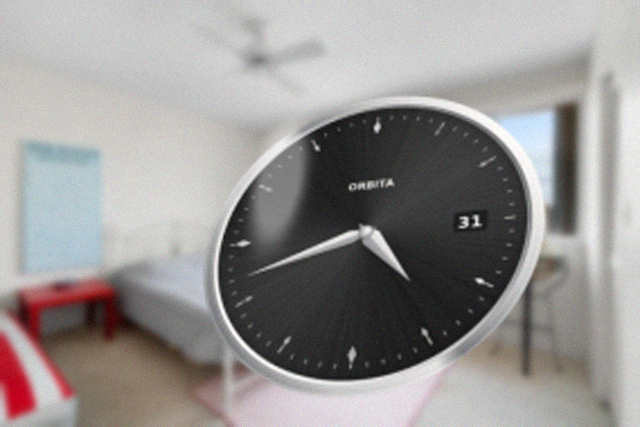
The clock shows 4h42
